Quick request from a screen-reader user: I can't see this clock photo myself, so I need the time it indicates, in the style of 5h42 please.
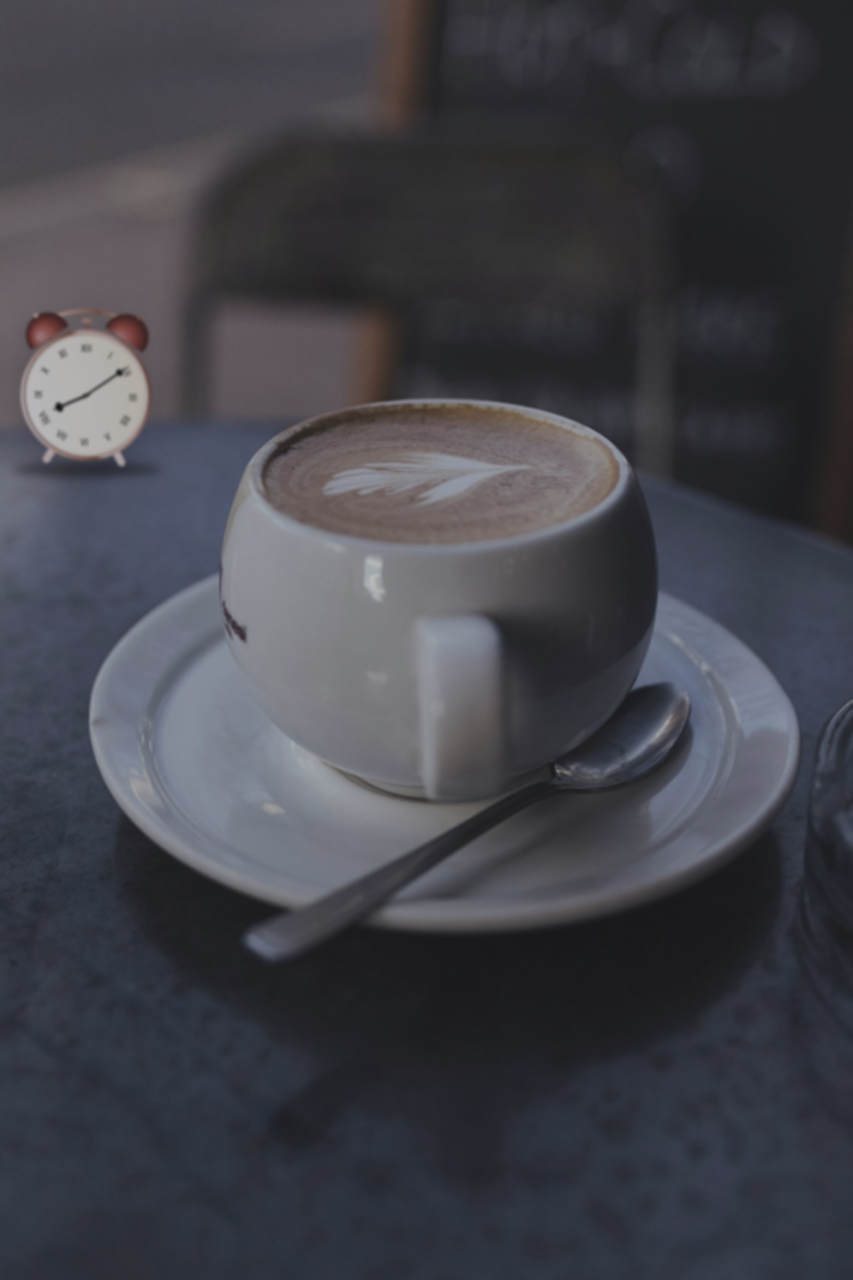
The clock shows 8h09
